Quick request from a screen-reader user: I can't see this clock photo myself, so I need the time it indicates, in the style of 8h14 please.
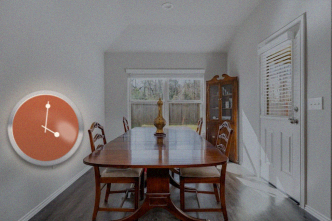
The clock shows 4h01
